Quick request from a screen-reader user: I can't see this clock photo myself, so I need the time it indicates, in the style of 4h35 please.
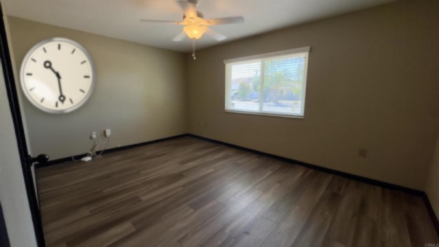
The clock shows 10h28
